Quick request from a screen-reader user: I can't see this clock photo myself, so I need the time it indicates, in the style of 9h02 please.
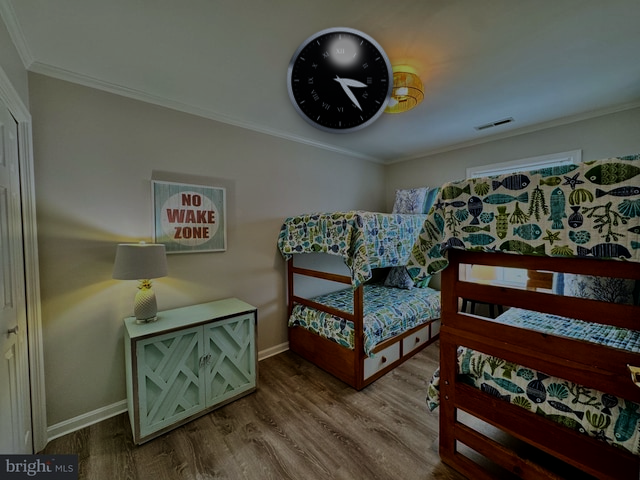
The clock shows 3h24
